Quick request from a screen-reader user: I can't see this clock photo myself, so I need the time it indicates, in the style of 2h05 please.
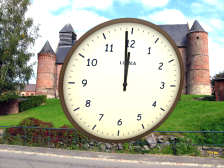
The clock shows 11h59
